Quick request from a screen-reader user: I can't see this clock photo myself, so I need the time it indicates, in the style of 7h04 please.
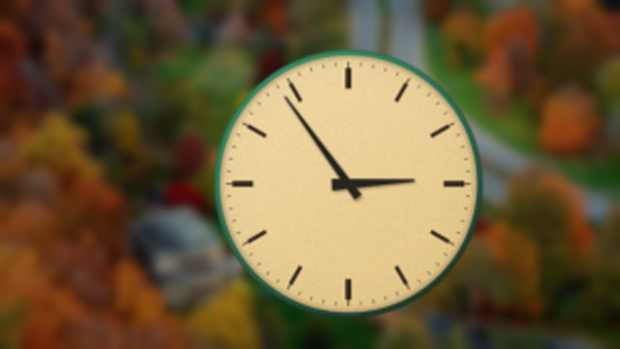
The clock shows 2h54
